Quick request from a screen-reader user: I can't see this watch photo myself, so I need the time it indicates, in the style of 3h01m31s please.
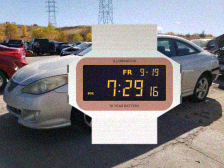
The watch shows 7h29m16s
